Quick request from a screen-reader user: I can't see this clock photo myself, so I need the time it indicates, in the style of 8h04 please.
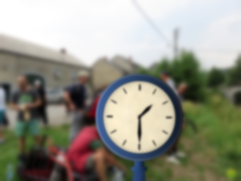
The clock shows 1h30
